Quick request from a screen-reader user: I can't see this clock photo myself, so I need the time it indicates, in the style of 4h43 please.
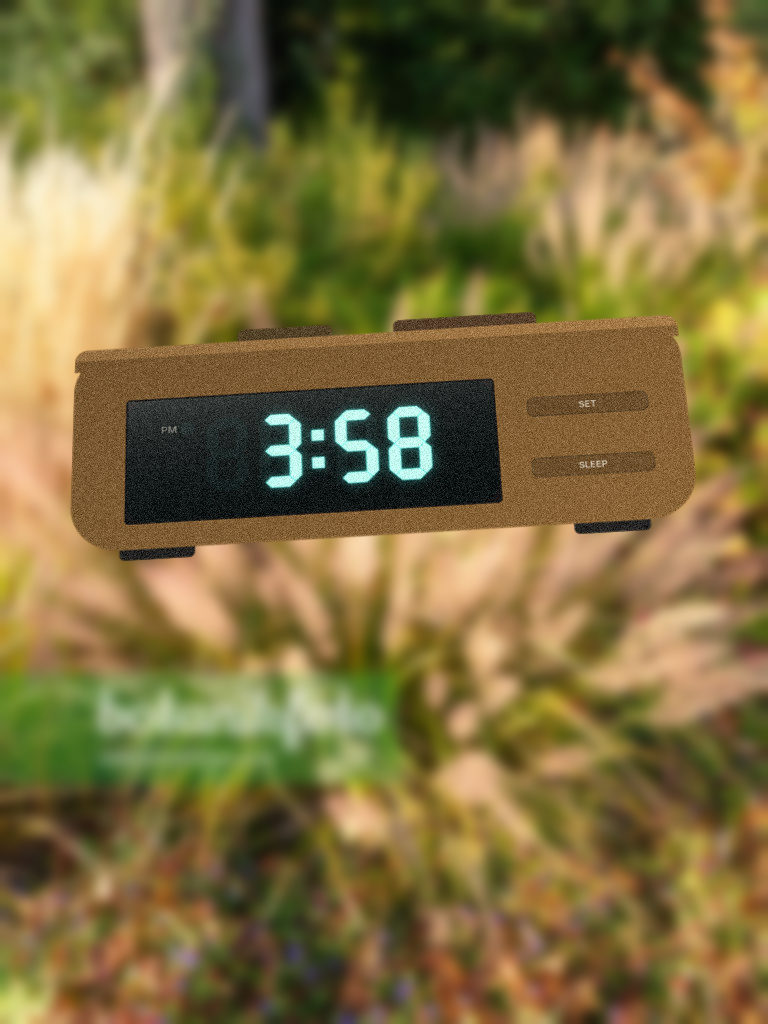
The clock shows 3h58
